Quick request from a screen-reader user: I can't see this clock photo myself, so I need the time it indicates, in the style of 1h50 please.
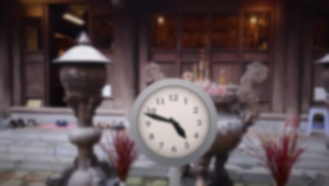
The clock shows 4h48
